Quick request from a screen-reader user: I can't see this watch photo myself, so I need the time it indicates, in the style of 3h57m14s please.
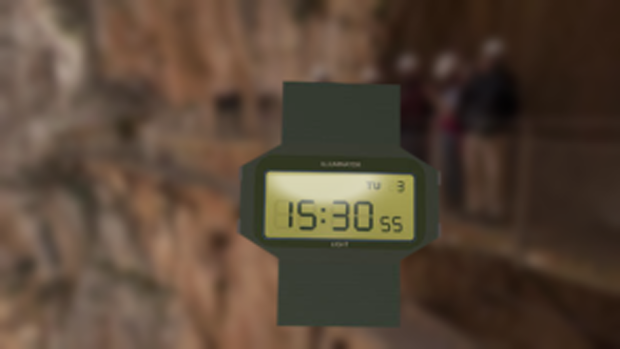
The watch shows 15h30m55s
